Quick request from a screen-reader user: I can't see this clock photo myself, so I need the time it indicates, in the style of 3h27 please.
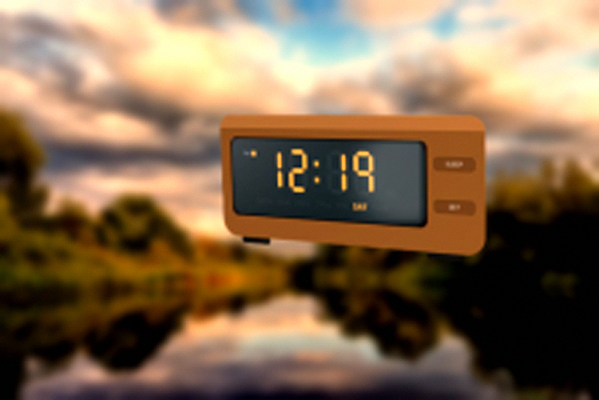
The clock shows 12h19
